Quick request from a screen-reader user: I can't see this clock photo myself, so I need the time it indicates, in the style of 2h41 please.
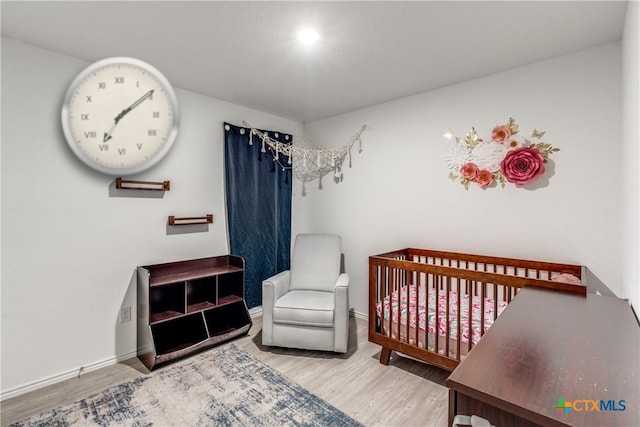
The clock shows 7h09
